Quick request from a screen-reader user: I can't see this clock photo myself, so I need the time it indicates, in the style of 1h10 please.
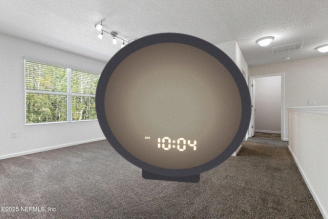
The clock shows 10h04
